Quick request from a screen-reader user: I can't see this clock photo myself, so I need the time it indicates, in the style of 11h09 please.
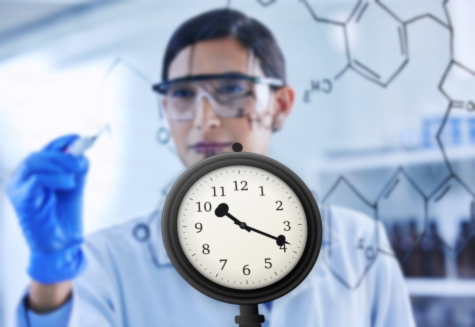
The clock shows 10h19
